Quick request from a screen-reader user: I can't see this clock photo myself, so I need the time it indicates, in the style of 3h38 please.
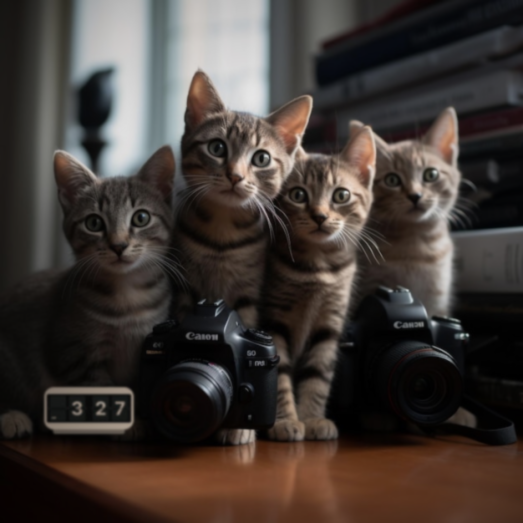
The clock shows 3h27
